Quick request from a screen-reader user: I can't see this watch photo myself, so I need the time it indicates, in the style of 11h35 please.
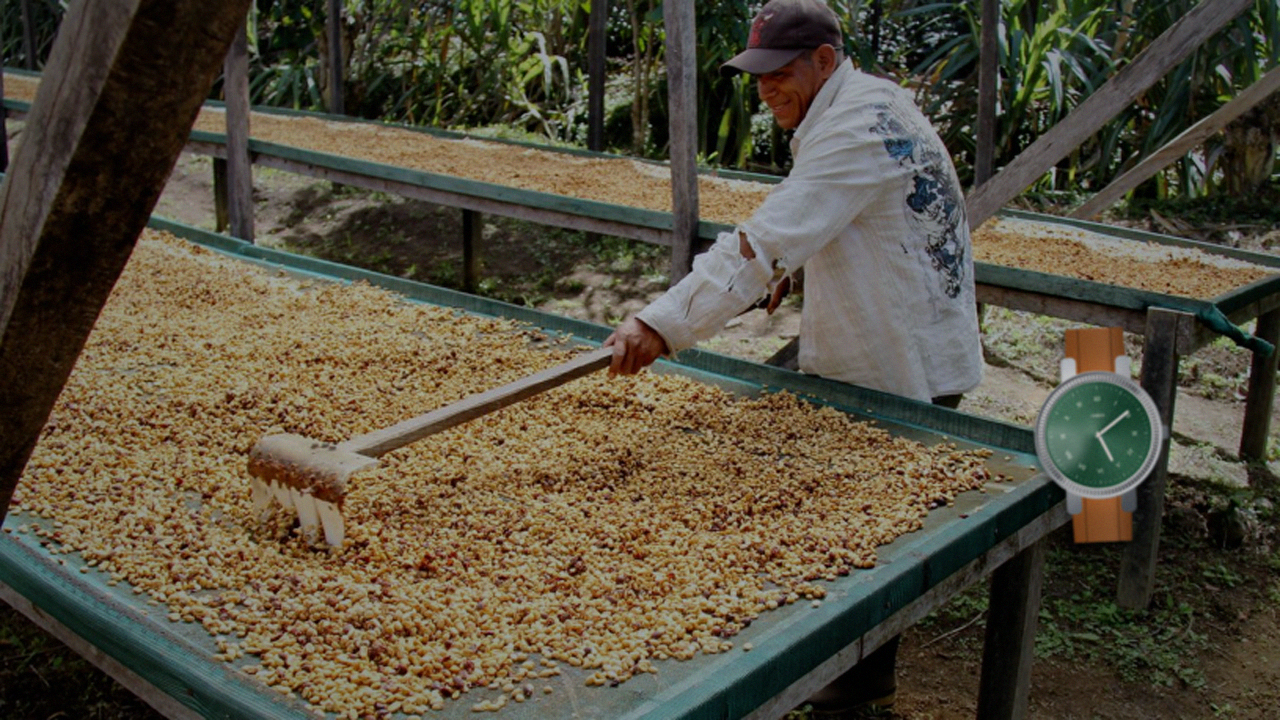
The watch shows 5h09
